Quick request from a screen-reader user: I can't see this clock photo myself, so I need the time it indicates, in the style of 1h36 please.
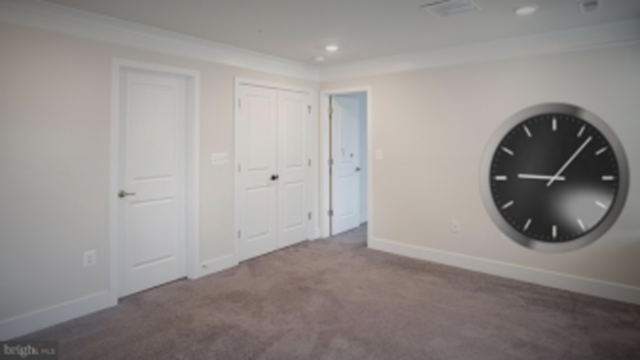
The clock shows 9h07
